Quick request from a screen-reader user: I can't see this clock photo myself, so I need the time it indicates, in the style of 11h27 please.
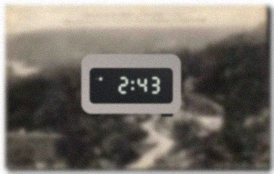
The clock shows 2h43
